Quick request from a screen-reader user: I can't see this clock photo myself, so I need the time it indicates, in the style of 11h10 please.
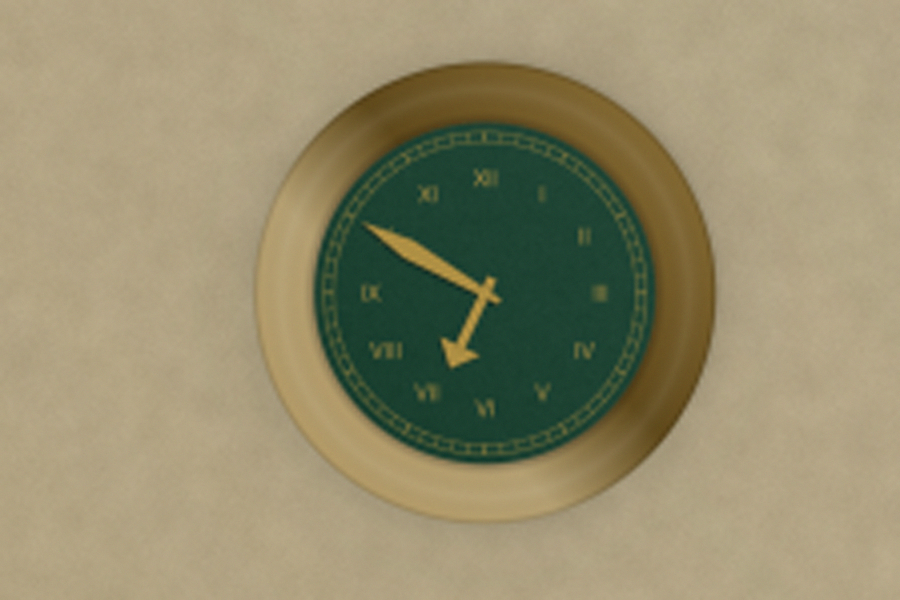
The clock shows 6h50
